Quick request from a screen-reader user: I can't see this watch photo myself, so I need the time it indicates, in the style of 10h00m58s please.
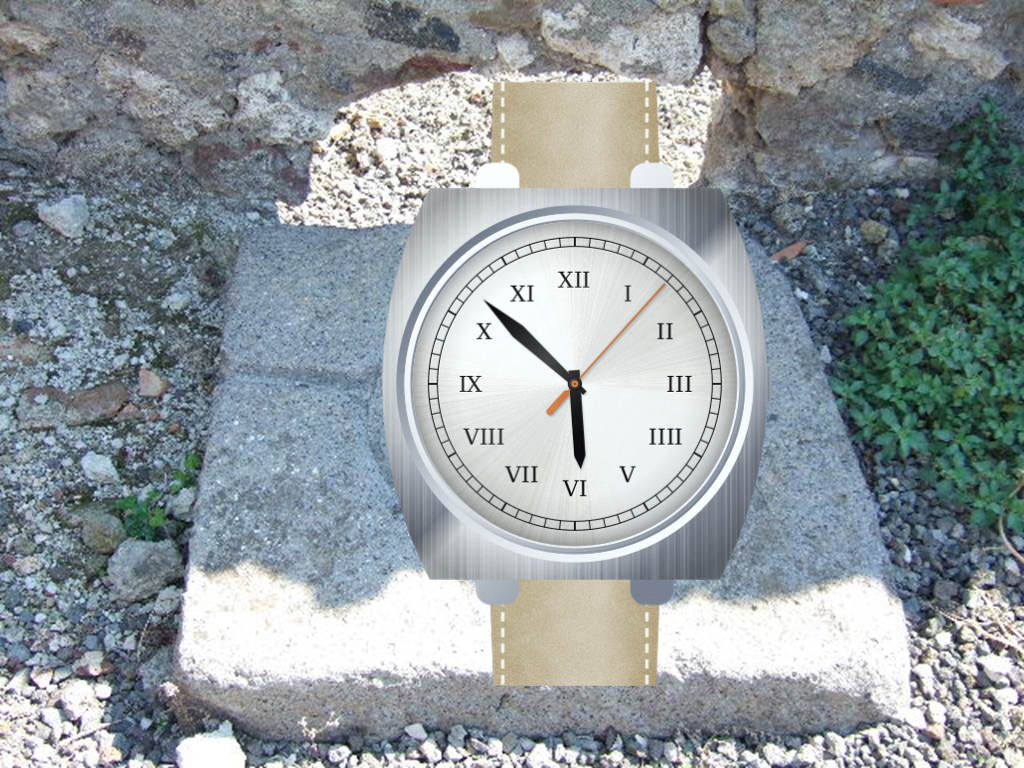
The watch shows 5h52m07s
